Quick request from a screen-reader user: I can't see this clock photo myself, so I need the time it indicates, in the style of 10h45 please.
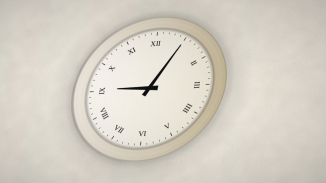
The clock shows 9h05
